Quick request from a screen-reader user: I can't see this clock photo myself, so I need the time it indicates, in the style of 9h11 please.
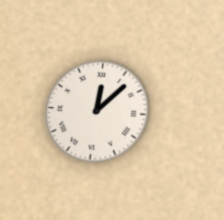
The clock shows 12h07
